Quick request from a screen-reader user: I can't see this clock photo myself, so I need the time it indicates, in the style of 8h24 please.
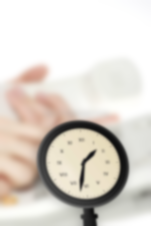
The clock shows 1h32
